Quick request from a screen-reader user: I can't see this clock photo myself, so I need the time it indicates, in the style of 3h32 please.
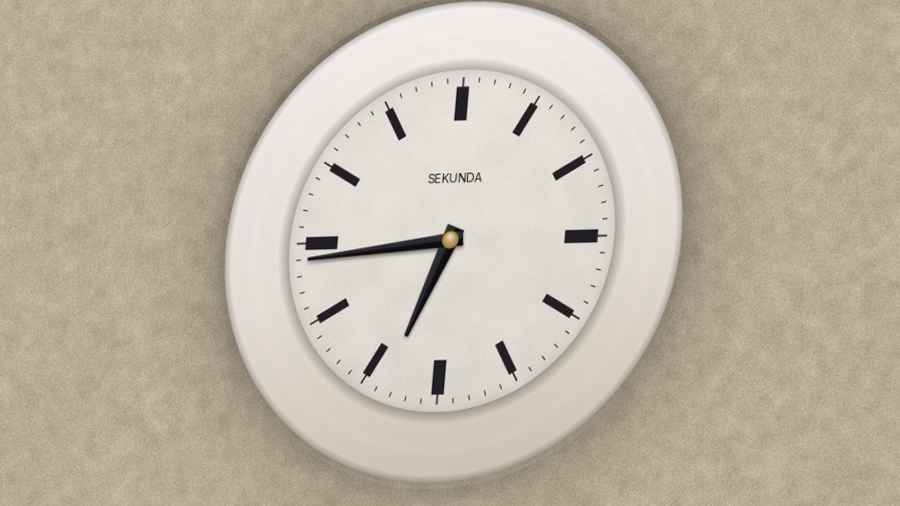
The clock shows 6h44
